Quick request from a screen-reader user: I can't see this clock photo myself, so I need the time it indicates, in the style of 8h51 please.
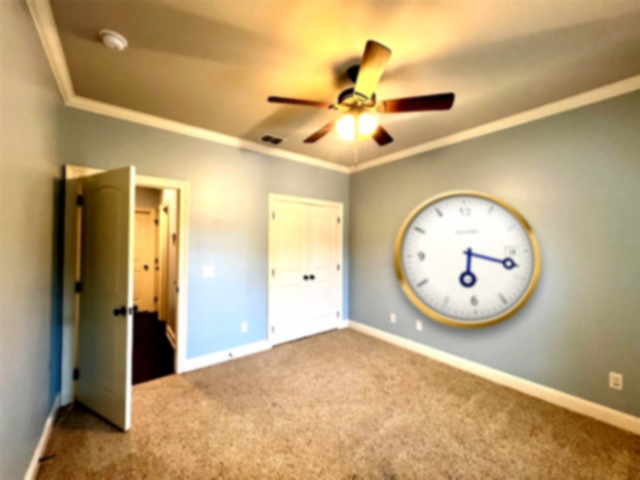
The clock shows 6h18
